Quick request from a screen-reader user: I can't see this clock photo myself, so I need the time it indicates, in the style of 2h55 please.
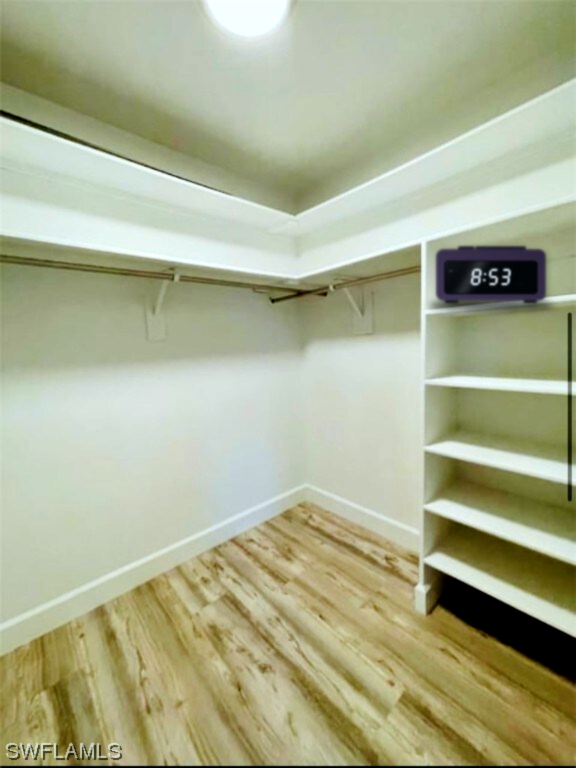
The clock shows 8h53
